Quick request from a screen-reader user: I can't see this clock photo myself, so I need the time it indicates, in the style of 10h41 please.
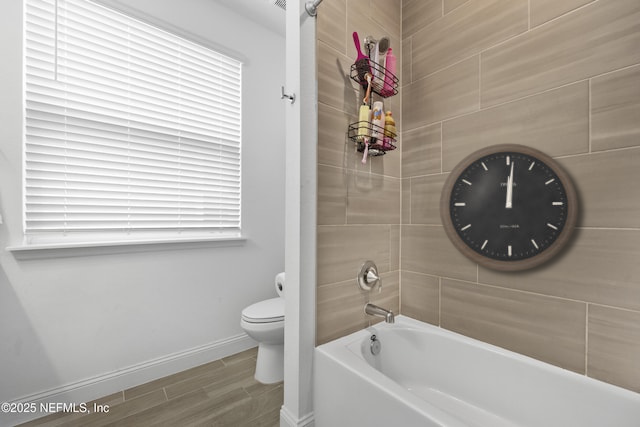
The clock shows 12h01
